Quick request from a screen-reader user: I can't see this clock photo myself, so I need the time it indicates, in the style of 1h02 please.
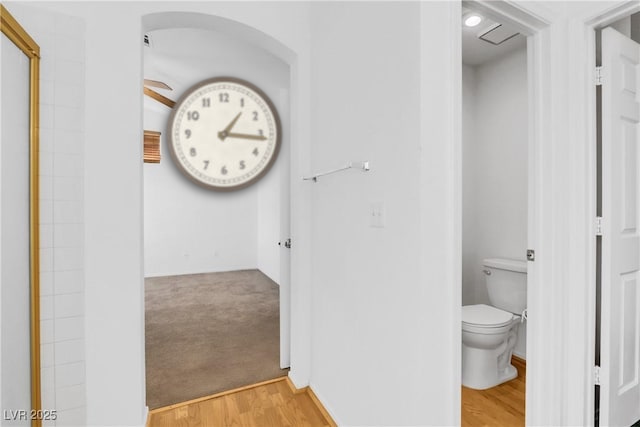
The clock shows 1h16
